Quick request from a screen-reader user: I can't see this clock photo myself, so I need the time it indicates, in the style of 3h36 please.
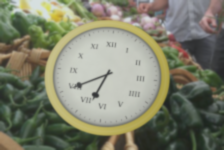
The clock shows 6h40
